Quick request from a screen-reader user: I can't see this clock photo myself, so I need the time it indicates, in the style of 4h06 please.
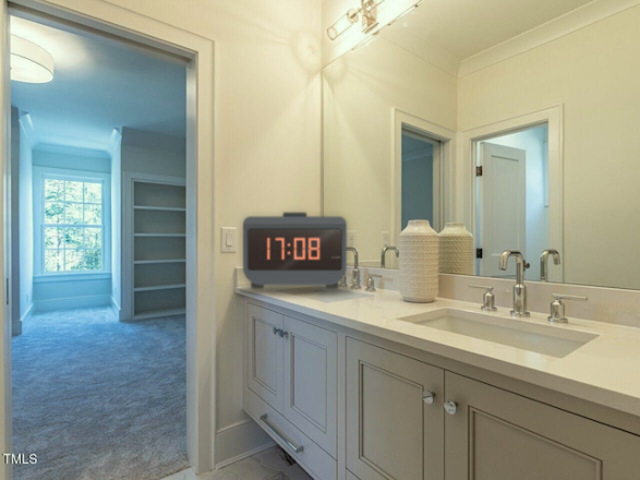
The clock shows 17h08
